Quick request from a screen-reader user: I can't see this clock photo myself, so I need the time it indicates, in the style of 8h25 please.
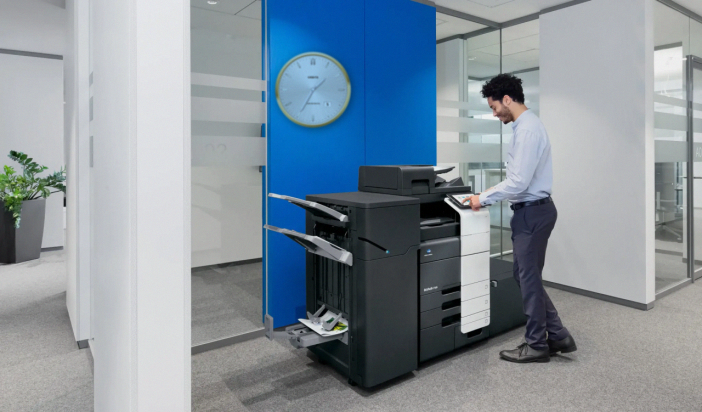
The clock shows 1h35
